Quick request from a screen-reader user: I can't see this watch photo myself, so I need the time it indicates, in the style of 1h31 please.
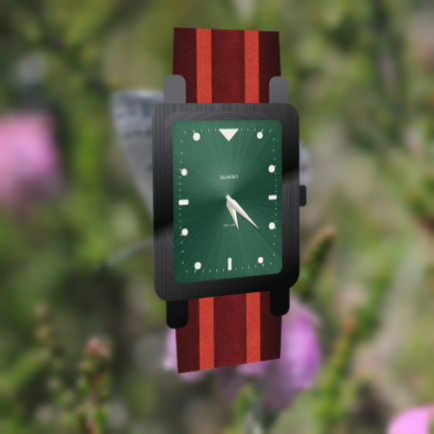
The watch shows 5h22
